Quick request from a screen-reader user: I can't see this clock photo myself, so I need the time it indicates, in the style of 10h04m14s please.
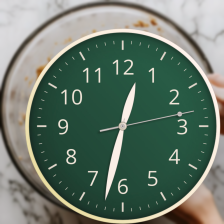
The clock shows 12h32m13s
